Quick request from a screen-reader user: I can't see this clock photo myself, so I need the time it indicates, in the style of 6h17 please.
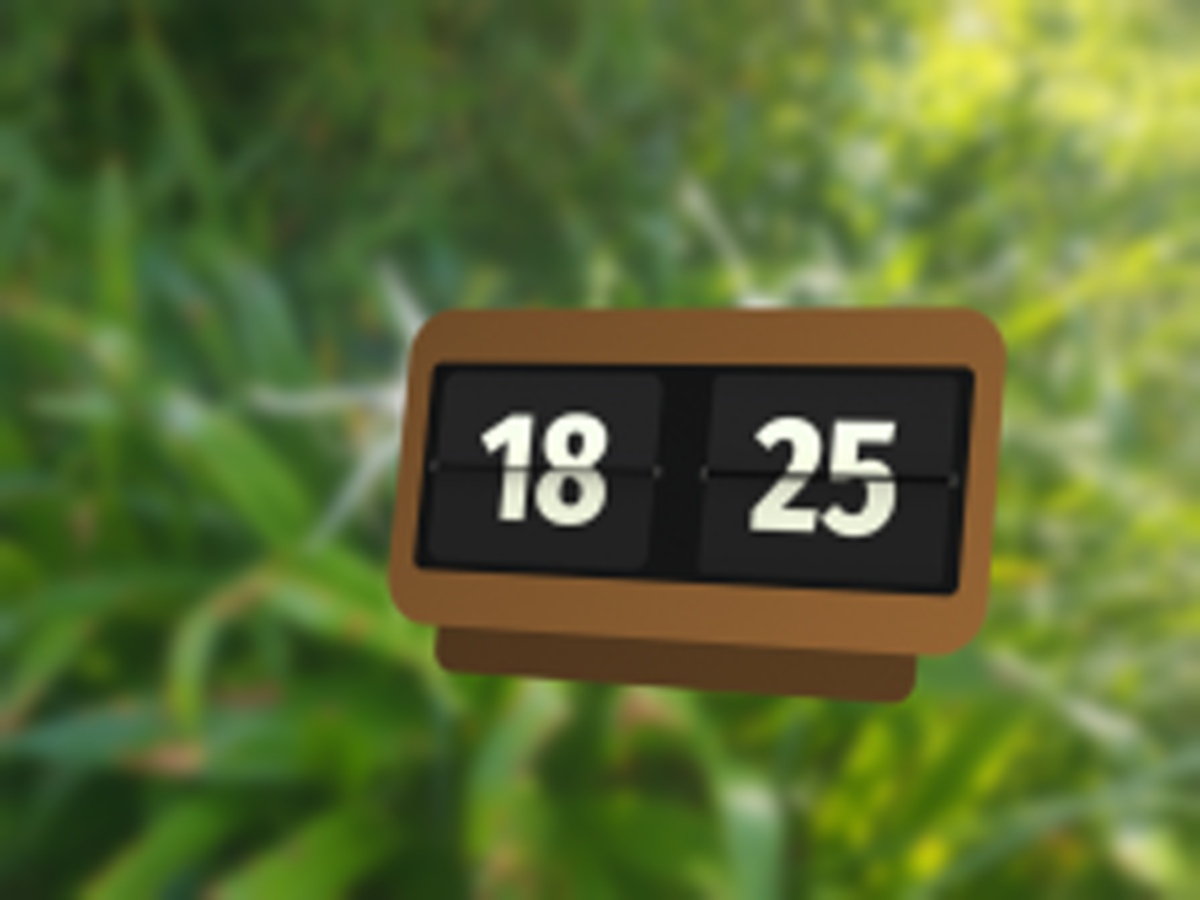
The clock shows 18h25
